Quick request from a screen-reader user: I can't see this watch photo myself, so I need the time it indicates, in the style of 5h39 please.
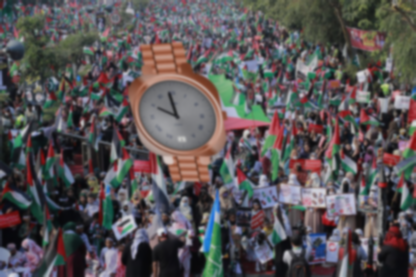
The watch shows 9h59
